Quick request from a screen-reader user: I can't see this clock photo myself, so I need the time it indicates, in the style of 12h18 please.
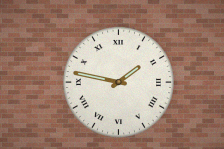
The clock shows 1h47
